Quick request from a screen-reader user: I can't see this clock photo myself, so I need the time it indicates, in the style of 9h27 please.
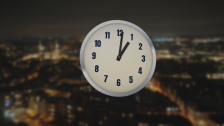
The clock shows 1h01
